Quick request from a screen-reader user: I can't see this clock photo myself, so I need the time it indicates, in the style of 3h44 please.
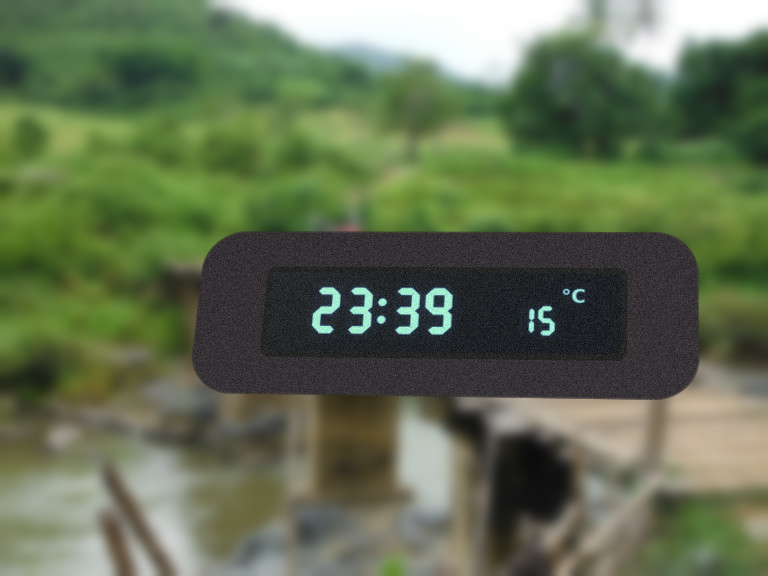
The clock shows 23h39
